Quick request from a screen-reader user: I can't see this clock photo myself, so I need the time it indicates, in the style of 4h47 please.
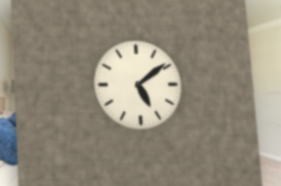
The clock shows 5h09
